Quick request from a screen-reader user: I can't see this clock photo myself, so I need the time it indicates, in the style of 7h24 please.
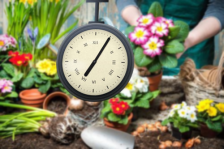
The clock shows 7h05
